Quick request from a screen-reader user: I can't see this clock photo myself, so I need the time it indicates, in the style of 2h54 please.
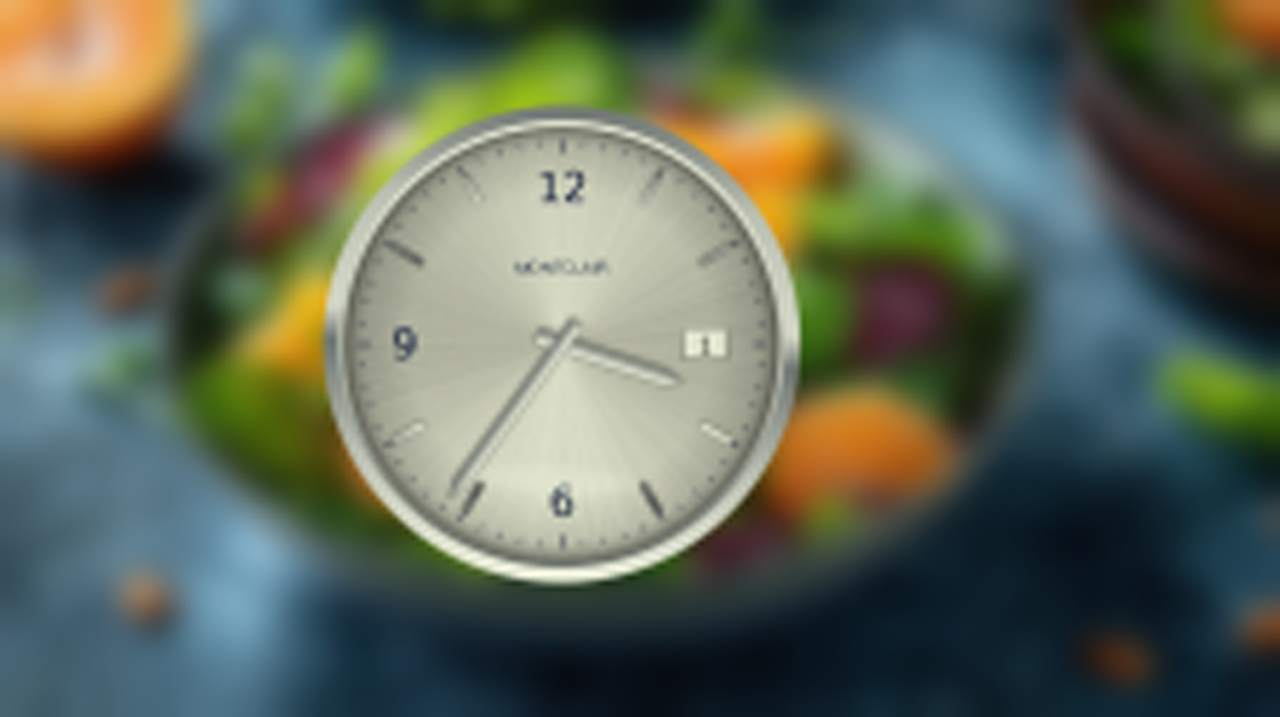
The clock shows 3h36
